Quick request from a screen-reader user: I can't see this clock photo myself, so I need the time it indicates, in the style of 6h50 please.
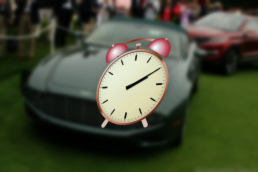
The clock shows 2h10
